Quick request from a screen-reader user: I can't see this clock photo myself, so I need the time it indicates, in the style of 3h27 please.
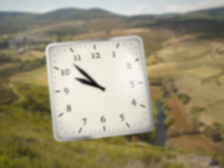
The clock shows 9h53
